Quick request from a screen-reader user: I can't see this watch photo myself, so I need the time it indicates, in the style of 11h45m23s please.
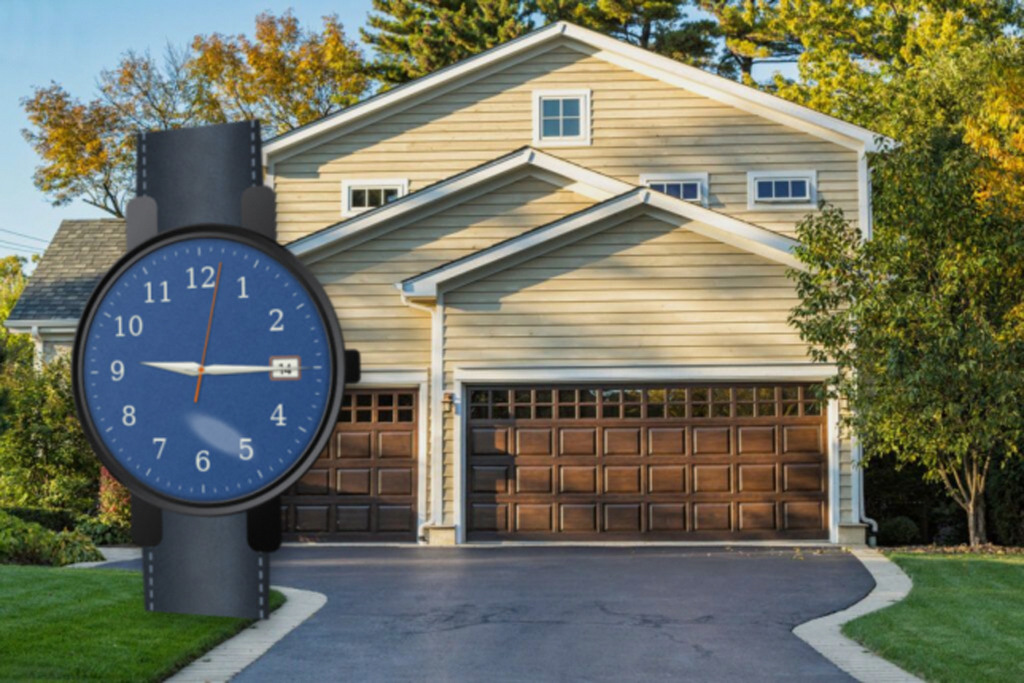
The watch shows 9h15m02s
